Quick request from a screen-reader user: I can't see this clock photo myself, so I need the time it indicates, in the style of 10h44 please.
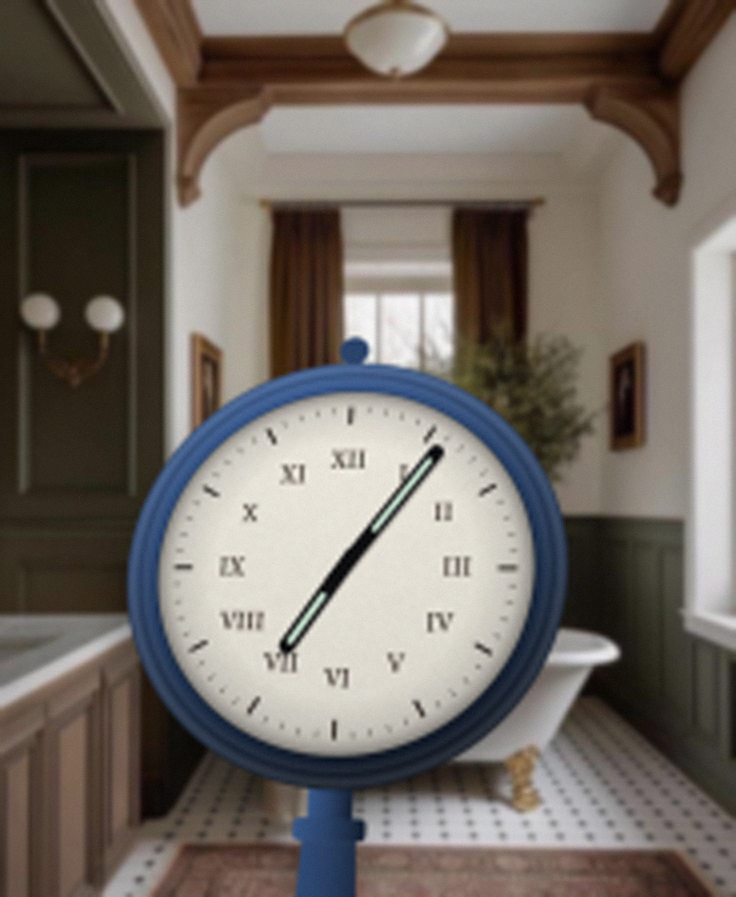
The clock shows 7h06
